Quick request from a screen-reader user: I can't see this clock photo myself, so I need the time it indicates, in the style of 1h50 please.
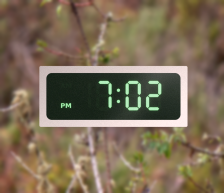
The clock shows 7h02
